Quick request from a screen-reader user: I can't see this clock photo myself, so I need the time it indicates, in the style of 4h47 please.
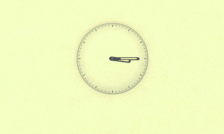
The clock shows 3h15
